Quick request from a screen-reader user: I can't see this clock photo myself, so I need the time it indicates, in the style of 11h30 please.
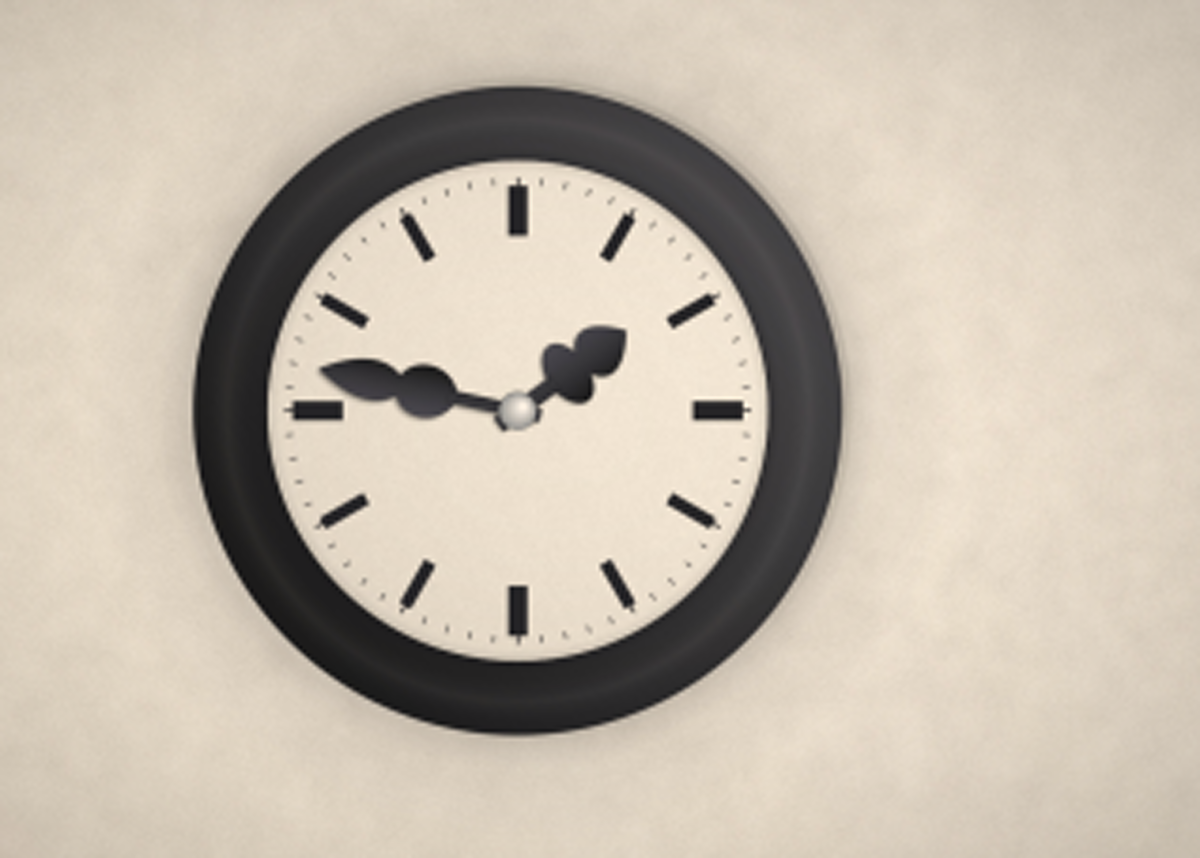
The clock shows 1h47
